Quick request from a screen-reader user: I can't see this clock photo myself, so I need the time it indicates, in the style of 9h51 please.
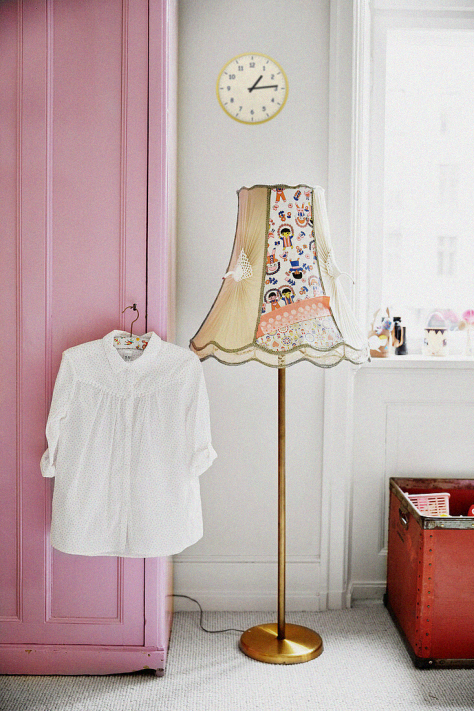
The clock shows 1h14
